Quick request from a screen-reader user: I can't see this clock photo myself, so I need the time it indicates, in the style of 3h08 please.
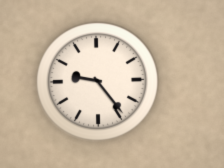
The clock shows 9h24
